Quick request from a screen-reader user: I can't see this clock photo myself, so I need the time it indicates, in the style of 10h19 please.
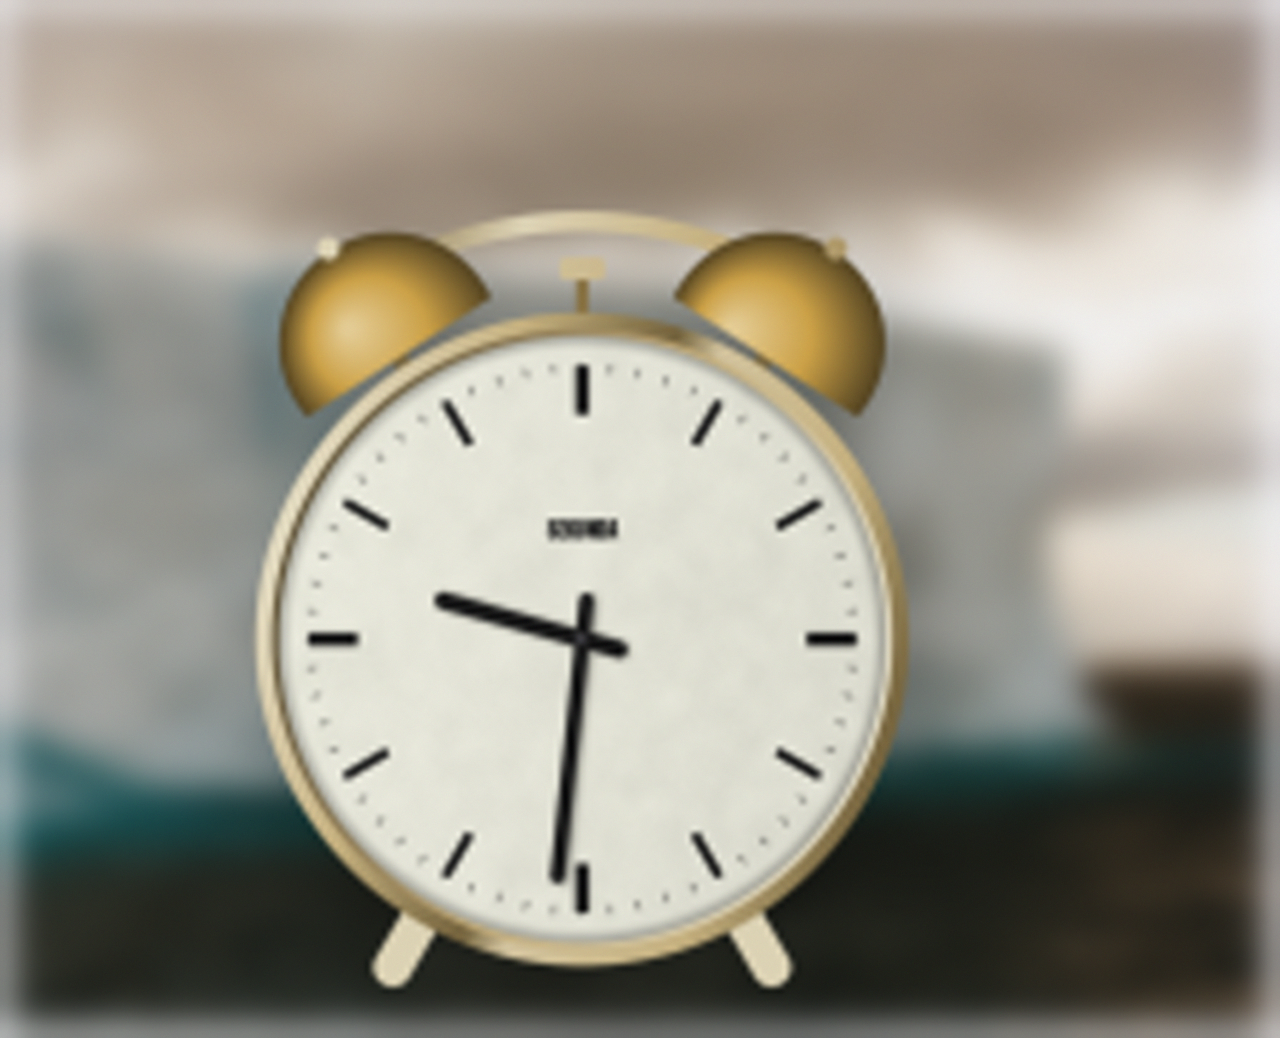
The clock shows 9h31
